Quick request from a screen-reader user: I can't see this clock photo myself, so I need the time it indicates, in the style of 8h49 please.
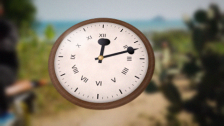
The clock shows 12h12
